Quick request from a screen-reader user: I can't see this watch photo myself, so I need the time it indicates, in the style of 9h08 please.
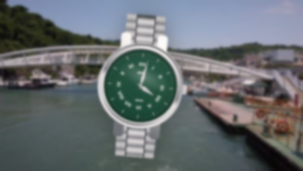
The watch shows 4h02
